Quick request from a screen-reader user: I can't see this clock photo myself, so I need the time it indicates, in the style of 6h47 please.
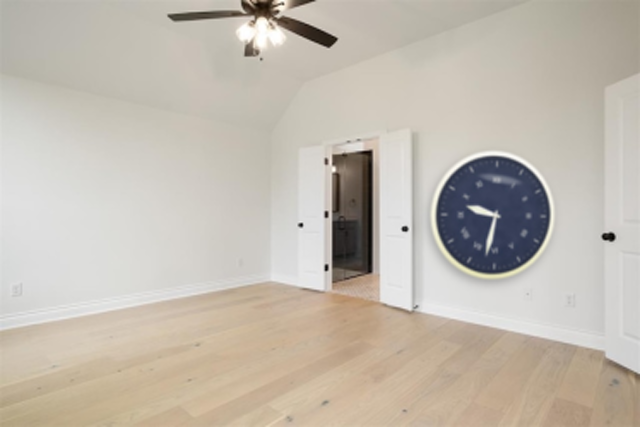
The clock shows 9h32
